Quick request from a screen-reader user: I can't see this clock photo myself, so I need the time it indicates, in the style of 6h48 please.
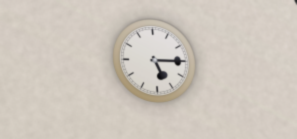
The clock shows 5h15
